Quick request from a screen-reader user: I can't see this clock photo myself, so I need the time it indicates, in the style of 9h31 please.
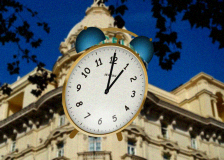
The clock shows 1h00
